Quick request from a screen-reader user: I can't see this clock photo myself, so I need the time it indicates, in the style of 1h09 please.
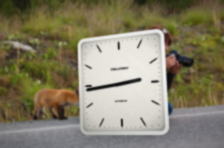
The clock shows 2h44
